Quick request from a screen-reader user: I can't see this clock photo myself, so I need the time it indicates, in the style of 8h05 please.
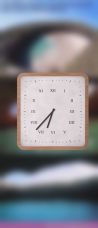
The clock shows 6h37
